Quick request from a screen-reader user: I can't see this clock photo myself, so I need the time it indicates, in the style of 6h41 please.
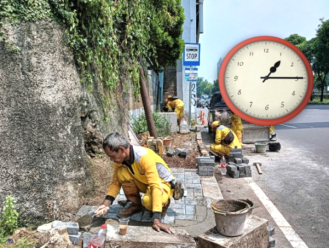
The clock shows 1h15
